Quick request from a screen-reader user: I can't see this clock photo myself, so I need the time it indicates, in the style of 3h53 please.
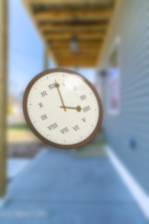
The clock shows 4h02
